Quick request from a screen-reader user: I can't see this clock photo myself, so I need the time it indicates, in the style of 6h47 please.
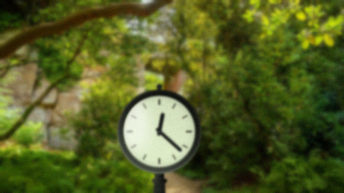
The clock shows 12h22
